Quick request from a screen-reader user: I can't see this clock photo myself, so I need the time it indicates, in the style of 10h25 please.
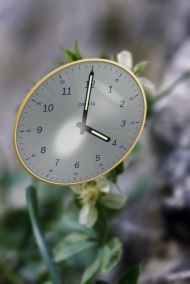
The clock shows 4h00
